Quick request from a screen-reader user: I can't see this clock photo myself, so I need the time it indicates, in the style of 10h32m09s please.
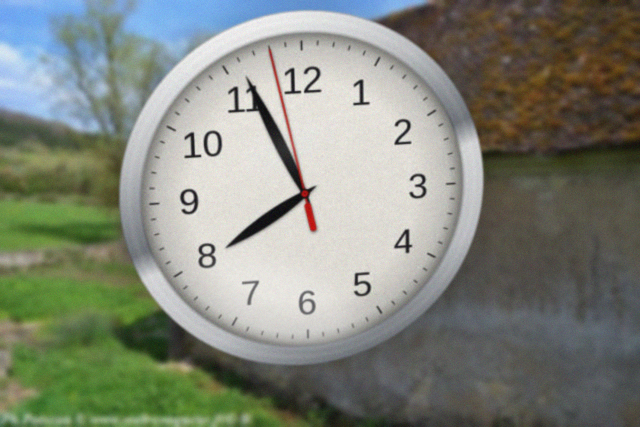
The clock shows 7h55m58s
